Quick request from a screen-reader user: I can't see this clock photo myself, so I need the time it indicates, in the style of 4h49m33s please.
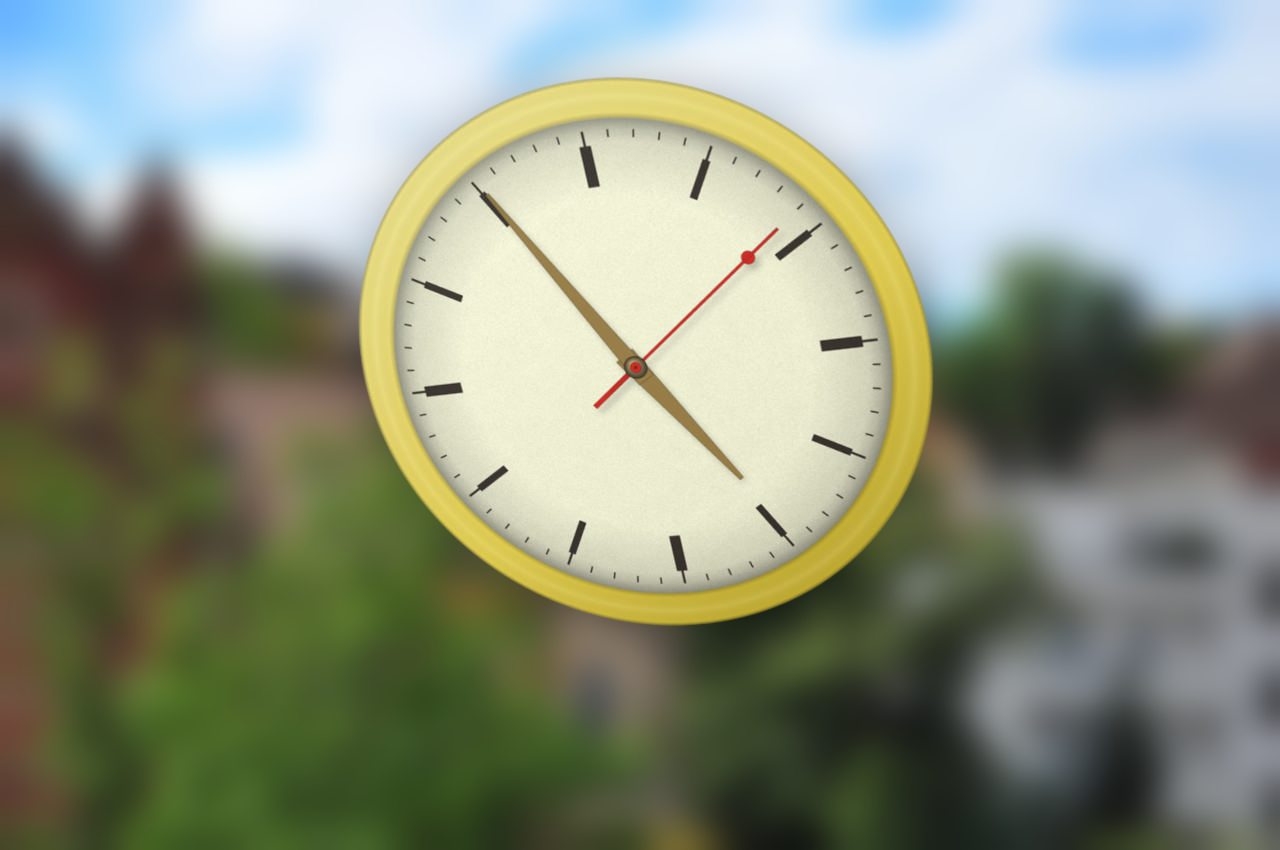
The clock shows 4h55m09s
